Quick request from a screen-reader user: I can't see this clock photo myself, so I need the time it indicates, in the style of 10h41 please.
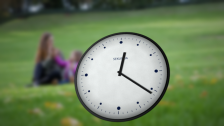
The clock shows 12h21
